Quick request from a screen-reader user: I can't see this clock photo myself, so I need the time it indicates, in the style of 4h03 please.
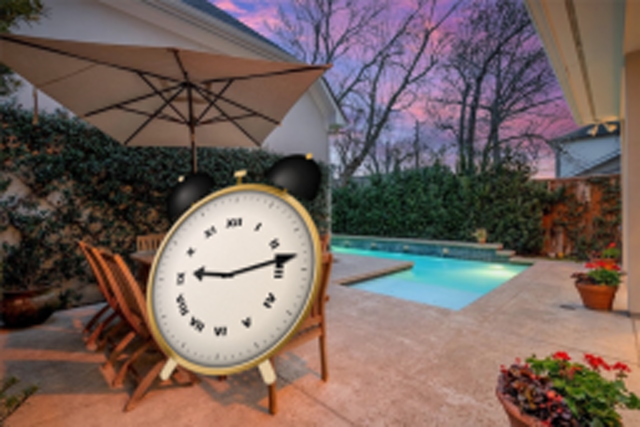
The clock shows 9h13
